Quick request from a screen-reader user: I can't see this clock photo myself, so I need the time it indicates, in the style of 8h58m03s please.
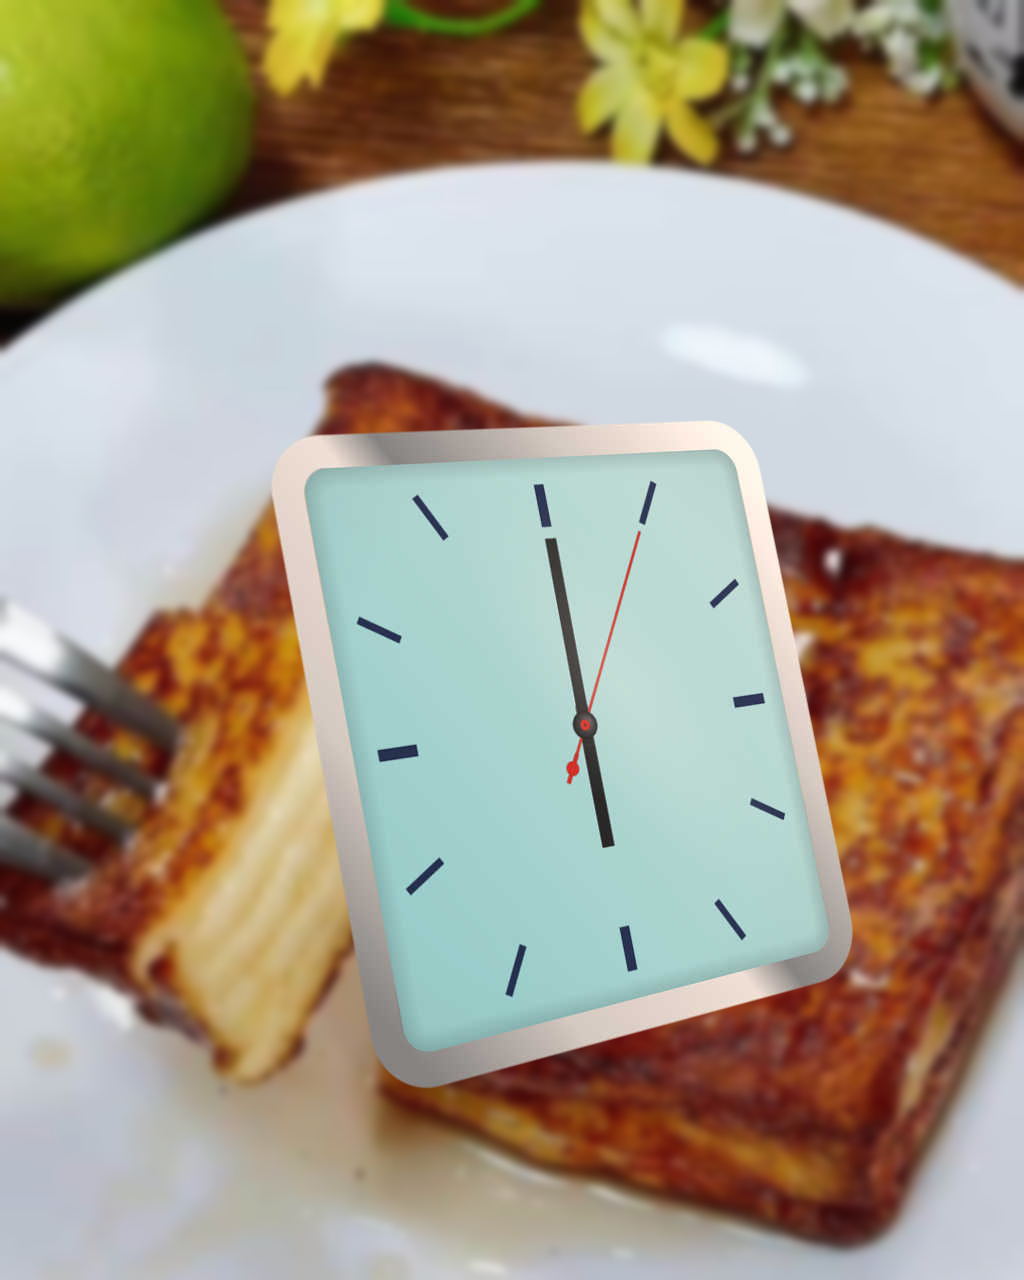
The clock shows 6h00m05s
